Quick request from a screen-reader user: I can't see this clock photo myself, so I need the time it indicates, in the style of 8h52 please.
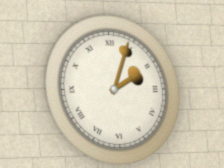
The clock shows 2h04
